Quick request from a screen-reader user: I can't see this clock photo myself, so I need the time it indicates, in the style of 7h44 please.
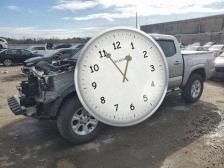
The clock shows 12h56
